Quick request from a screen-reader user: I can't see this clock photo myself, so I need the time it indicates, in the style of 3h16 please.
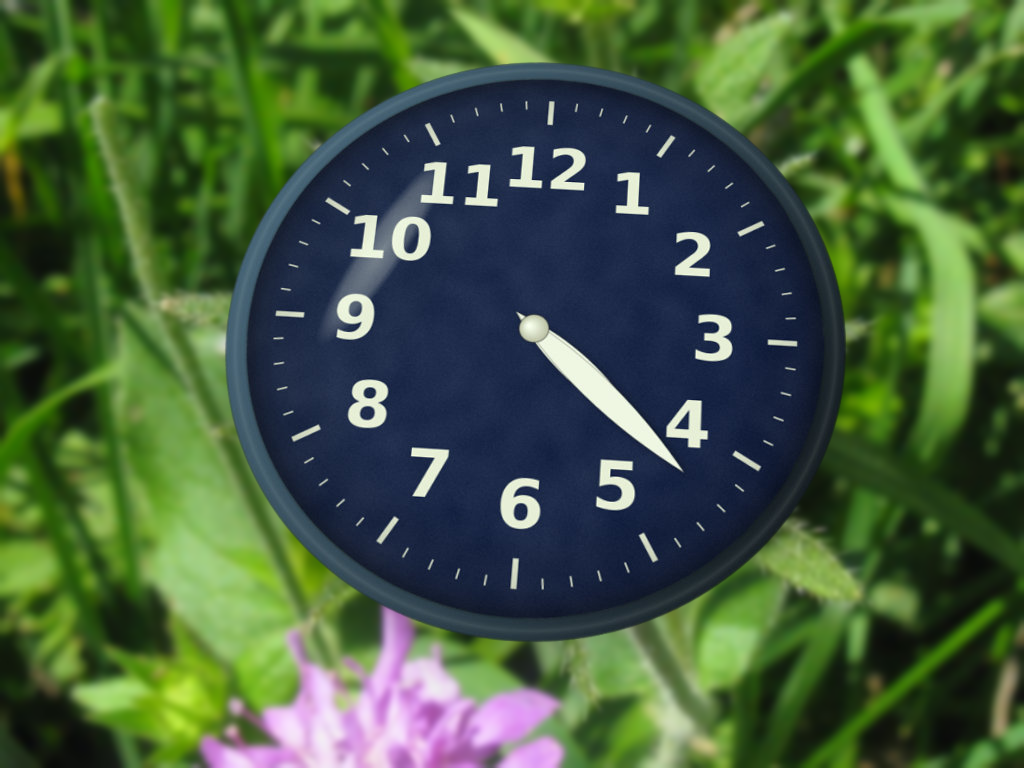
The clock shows 4h22
